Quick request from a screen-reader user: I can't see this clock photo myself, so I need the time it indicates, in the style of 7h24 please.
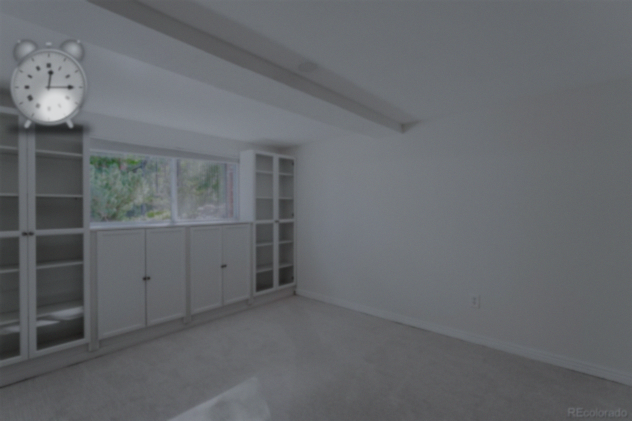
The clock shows 12h15
